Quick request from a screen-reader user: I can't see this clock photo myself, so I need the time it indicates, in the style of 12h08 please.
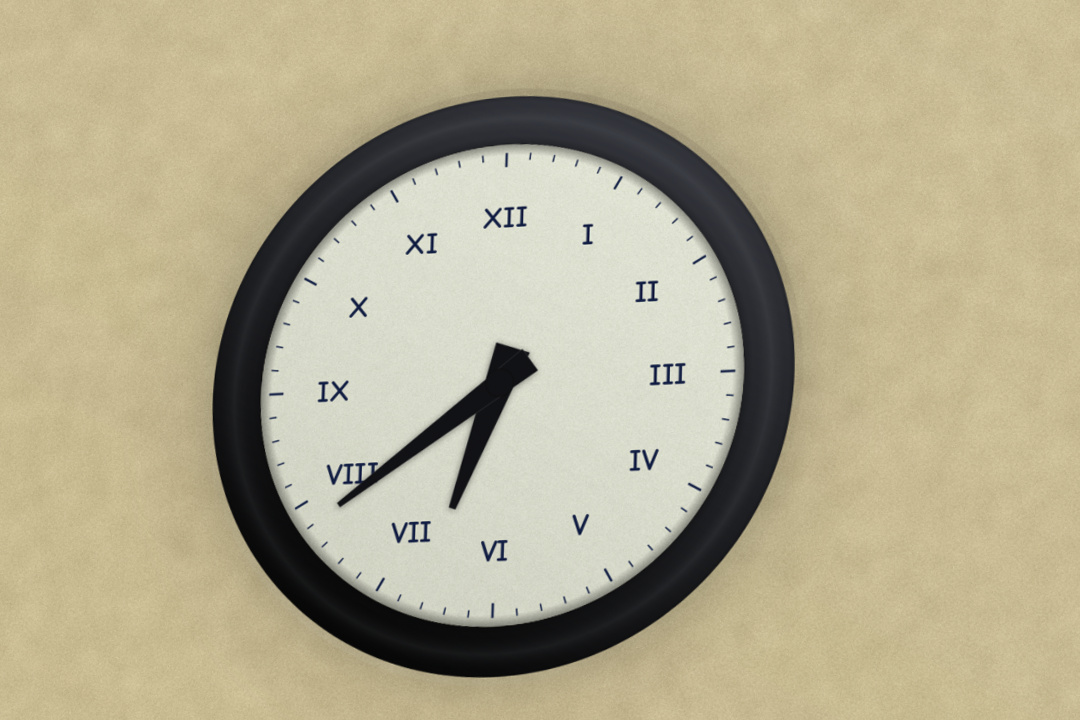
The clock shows 6h39
